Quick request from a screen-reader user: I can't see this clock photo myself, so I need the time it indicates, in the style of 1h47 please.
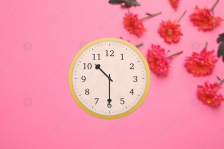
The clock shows 10h30
